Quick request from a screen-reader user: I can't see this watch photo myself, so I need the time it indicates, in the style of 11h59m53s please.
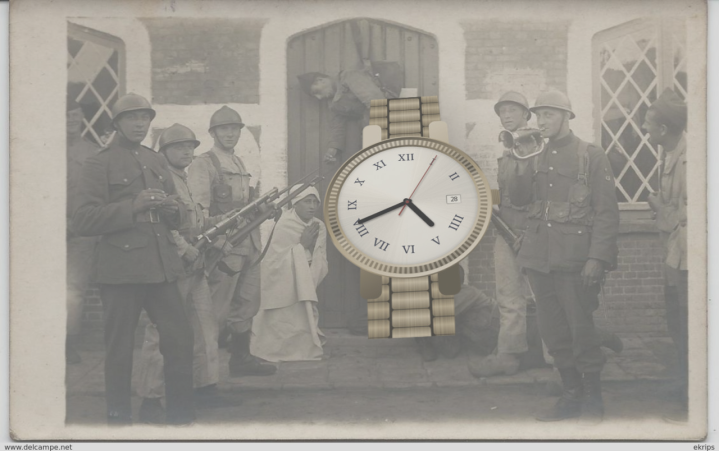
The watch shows 4h41m05s
